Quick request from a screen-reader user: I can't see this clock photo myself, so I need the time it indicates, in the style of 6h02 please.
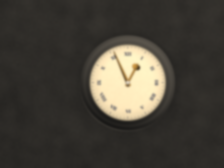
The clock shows 12h56
